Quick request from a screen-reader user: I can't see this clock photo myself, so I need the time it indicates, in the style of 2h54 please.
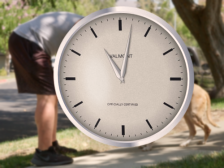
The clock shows 11h02
